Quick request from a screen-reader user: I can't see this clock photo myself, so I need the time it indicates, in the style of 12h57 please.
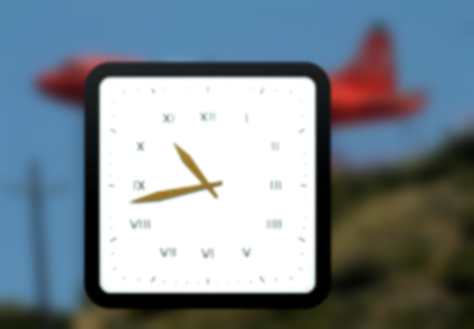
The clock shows 10h43
